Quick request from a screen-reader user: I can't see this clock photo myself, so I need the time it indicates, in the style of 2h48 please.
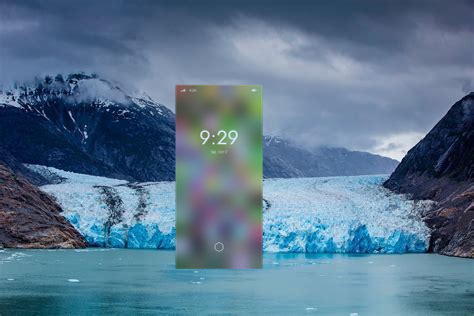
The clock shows 9h29
